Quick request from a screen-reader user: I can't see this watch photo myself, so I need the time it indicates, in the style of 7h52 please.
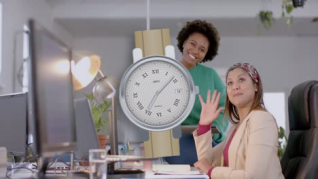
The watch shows 7h08
